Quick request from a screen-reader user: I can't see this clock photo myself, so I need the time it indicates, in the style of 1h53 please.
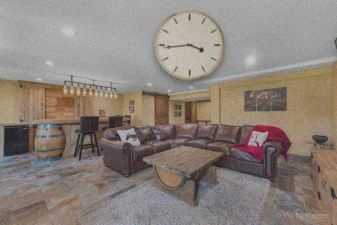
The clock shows 3h44
